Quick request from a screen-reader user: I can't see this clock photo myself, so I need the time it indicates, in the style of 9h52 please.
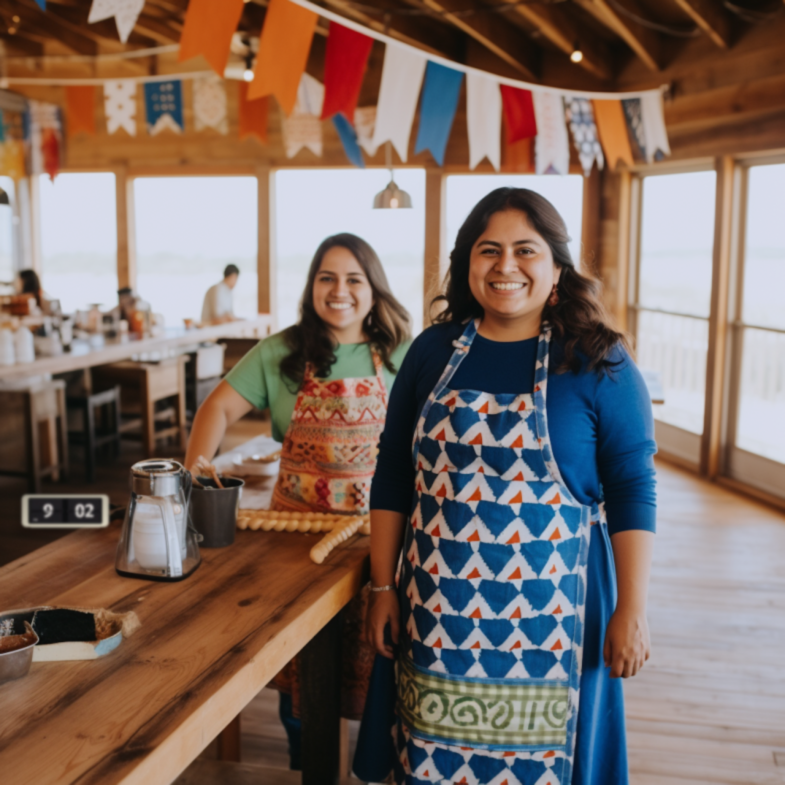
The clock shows 9h02
